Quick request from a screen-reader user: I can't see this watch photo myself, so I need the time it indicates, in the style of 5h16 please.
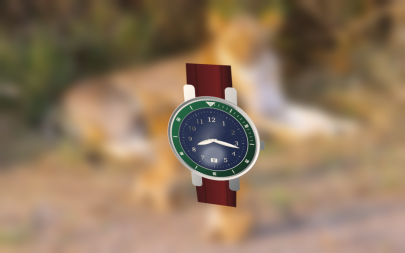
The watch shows 8h17
